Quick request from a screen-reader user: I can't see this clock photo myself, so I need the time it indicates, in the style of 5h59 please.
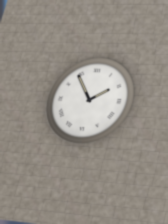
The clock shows 1h54
